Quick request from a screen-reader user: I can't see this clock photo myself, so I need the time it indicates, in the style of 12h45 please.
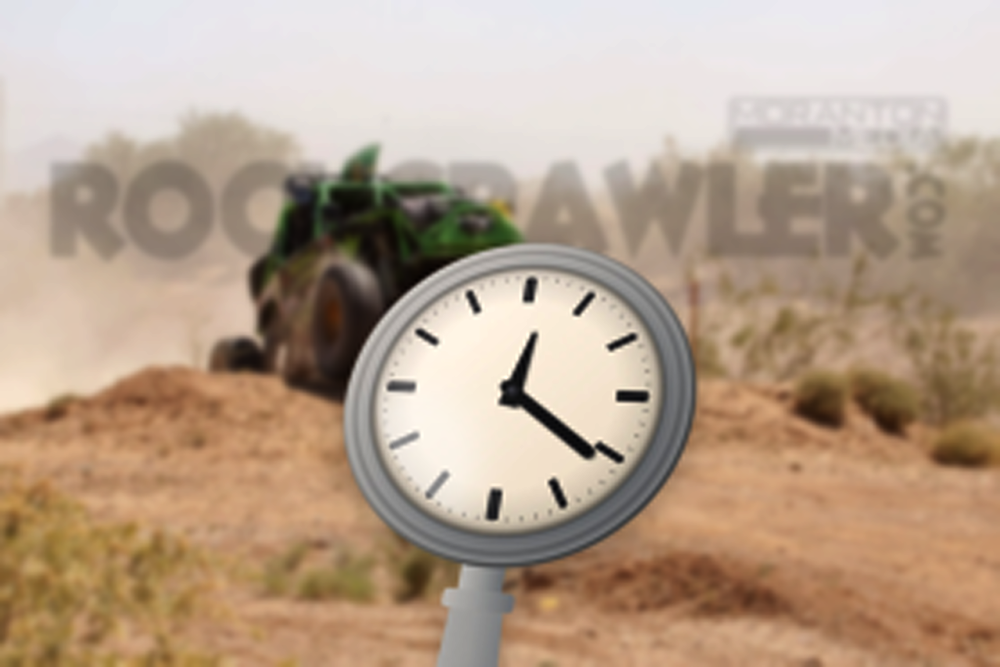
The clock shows 12h21
